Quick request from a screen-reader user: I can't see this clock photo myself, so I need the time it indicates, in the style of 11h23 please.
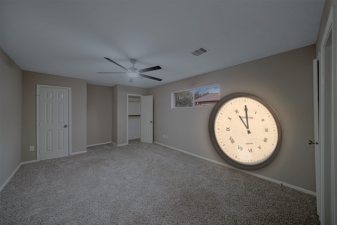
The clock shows 11h00
